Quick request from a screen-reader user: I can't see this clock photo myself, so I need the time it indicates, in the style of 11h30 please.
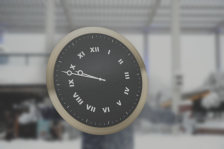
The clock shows 9h48
